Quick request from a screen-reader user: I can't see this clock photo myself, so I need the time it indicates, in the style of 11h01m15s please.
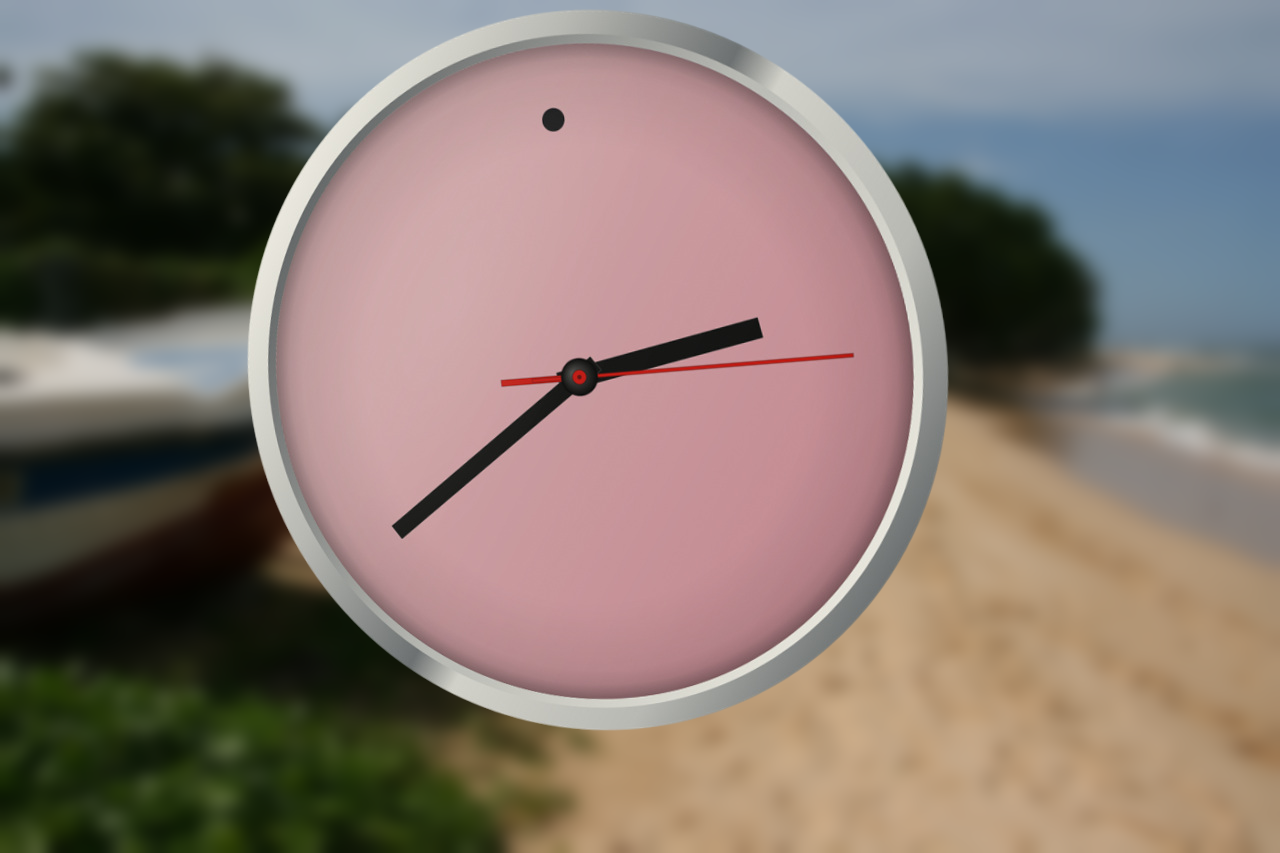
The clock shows 2h39m15s
